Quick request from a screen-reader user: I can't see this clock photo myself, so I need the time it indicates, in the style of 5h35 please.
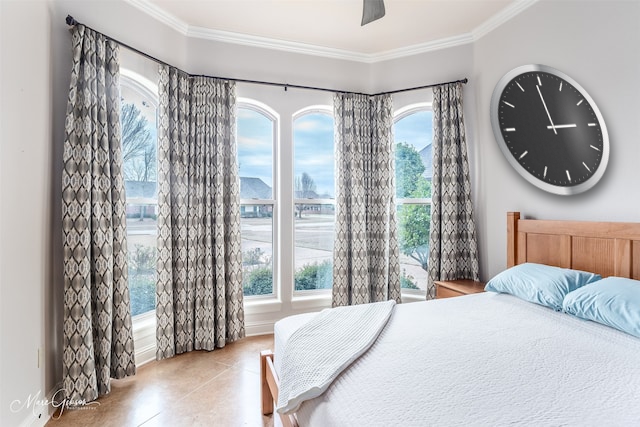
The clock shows 2h59
